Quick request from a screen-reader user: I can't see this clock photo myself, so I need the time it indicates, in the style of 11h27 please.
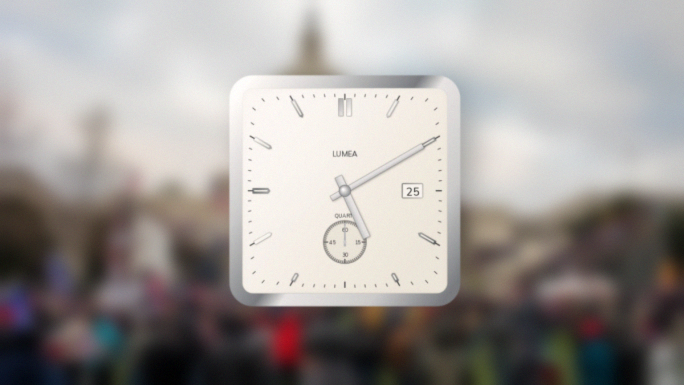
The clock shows 5h10
